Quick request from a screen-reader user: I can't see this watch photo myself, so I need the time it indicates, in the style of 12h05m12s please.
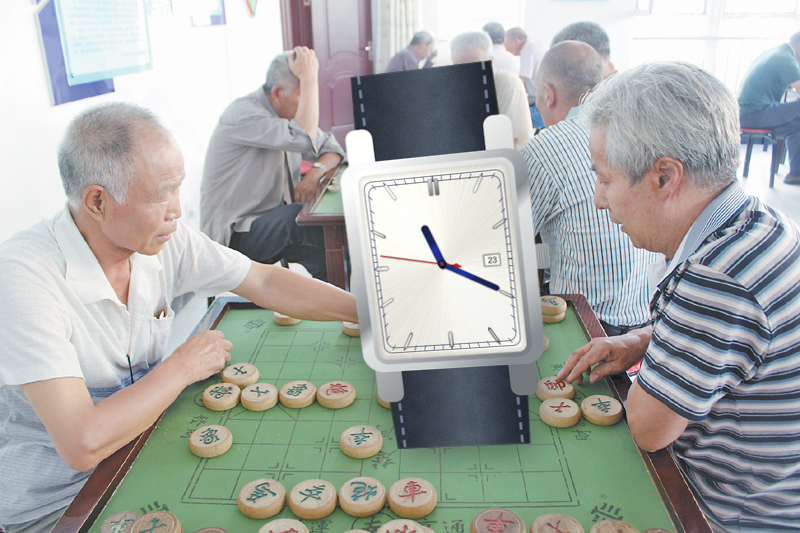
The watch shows 11h19m47s
